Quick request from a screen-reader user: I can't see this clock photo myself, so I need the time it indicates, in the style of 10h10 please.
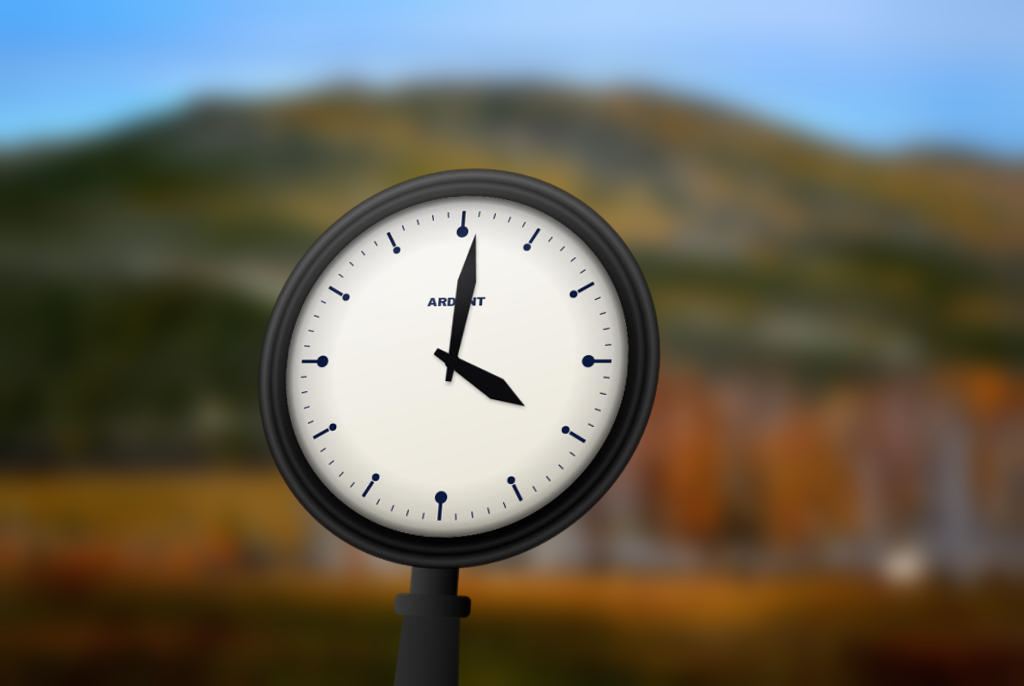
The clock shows 4h01
